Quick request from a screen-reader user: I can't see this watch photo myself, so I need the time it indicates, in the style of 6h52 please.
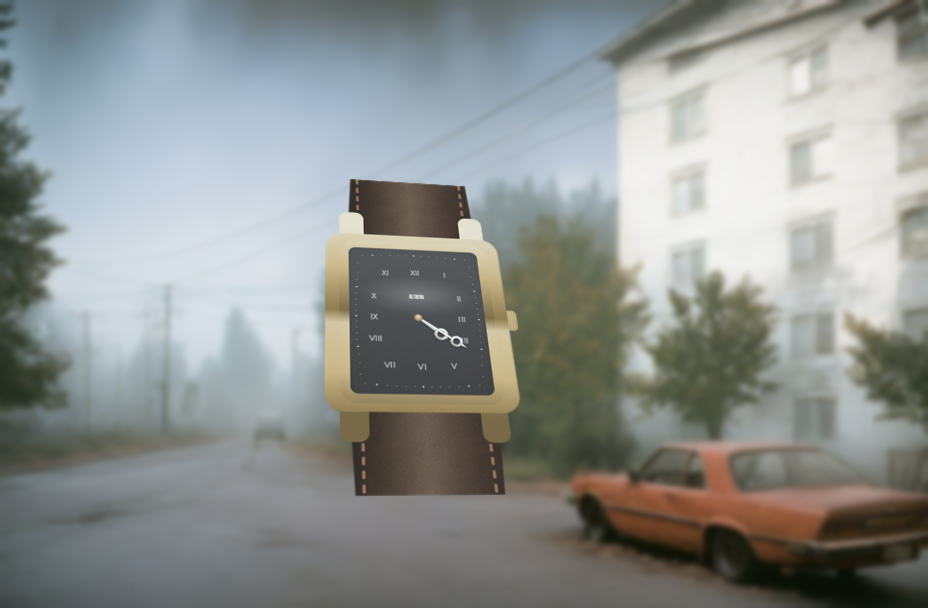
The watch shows 4h21
